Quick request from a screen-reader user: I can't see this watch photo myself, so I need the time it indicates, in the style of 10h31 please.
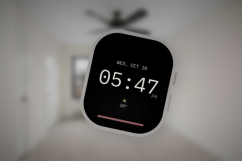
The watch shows 5h47
